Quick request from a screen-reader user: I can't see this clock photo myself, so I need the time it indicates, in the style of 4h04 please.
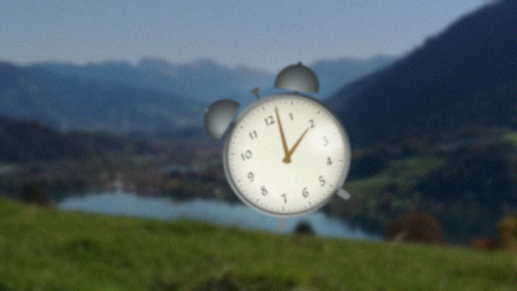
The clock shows 2h02
